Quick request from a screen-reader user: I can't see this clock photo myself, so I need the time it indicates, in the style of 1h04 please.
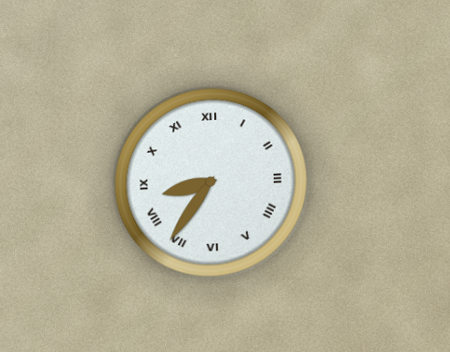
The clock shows 8h36
